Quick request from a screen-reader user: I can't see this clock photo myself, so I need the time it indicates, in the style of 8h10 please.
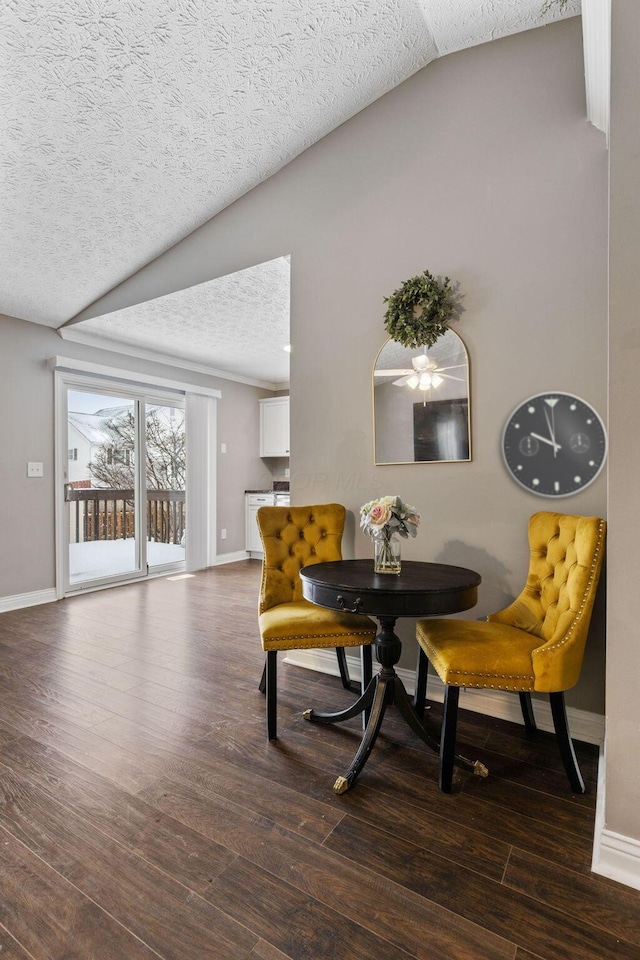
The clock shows 9h58
